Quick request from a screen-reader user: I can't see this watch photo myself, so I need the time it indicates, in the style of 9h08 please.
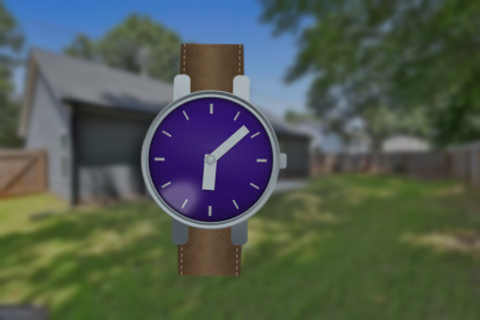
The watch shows 6h08
